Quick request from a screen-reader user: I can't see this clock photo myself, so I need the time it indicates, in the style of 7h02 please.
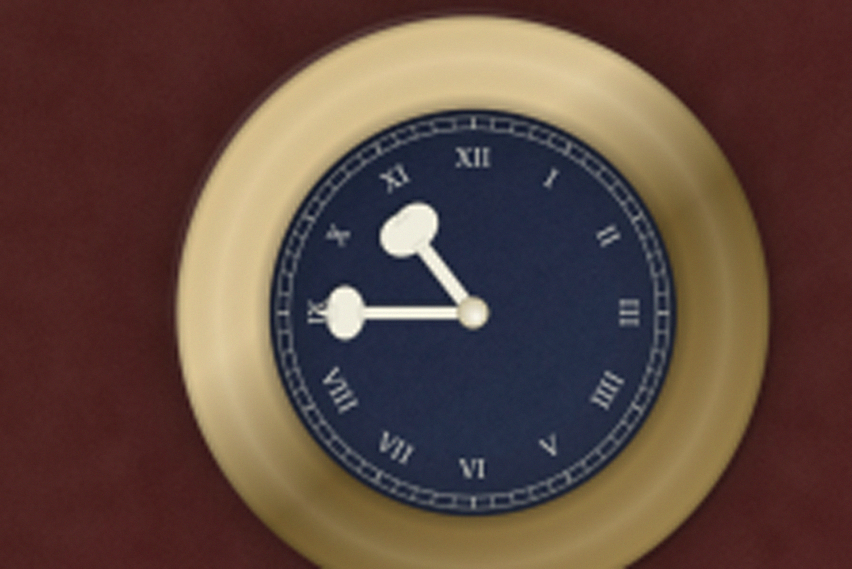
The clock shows 10h45
